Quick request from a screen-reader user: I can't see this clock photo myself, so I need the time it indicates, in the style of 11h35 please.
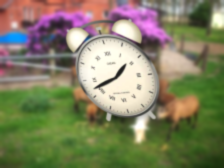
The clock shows 1h42
